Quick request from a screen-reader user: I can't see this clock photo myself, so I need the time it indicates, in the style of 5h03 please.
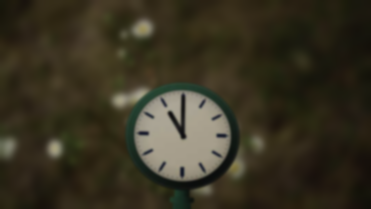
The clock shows 11h00
